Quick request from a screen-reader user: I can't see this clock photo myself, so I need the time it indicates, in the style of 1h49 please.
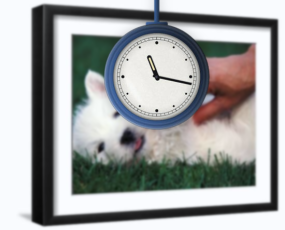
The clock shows 11h17
